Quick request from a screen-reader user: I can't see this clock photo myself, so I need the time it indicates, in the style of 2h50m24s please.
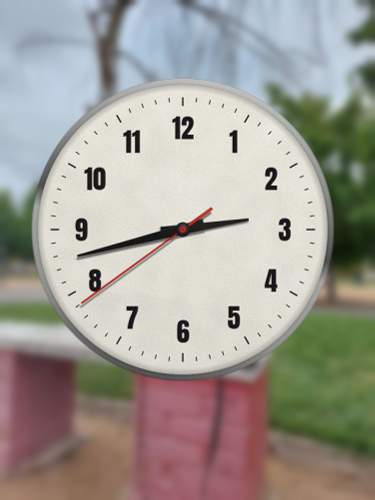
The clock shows 2h42m39s
